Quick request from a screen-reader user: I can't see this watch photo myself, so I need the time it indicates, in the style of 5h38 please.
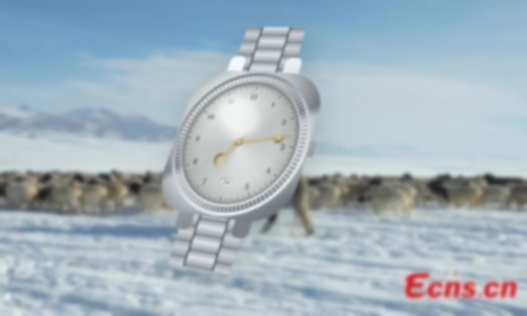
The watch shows 7h13
